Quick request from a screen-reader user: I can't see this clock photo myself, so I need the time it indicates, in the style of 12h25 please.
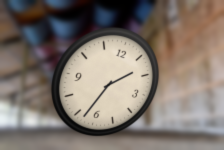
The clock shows 1h33
